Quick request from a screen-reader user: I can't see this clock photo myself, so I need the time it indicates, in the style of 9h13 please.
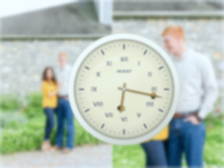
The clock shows 6h17
